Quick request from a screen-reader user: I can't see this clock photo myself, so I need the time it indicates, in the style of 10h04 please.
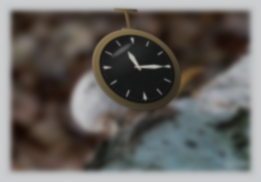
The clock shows 11h15
